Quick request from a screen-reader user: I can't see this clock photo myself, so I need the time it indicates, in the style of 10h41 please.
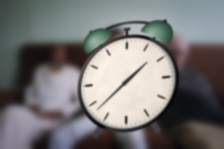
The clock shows 1h38
